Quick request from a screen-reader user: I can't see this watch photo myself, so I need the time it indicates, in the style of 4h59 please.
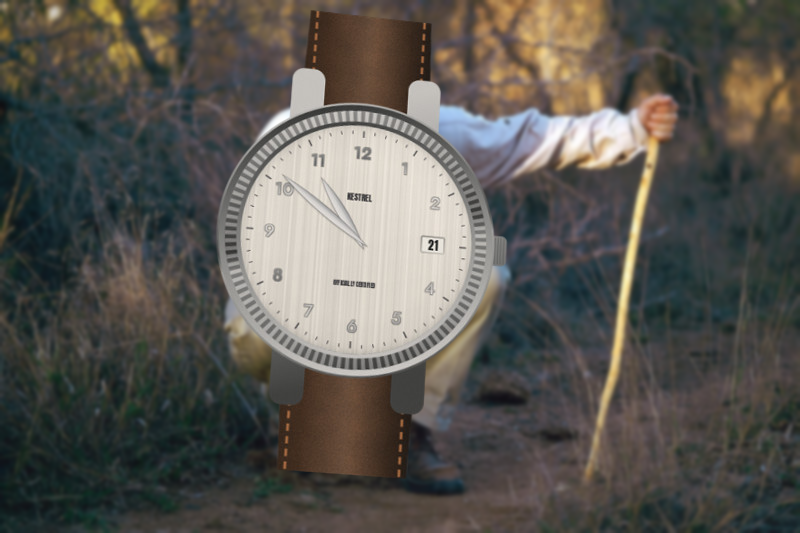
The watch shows 10h51
